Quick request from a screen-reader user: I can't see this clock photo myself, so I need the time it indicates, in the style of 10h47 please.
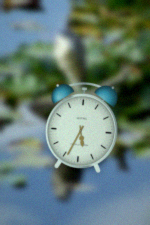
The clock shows 5h34
